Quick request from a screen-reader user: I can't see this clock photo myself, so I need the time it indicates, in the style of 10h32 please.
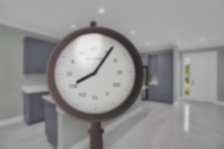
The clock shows 8h06
